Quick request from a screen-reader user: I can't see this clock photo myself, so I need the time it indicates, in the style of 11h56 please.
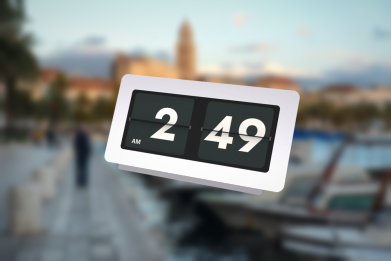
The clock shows 2h49
